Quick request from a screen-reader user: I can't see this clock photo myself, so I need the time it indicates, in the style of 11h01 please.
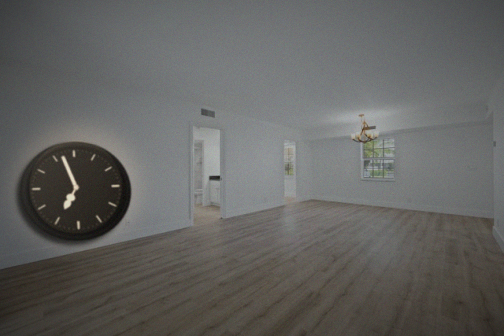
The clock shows 6h57
